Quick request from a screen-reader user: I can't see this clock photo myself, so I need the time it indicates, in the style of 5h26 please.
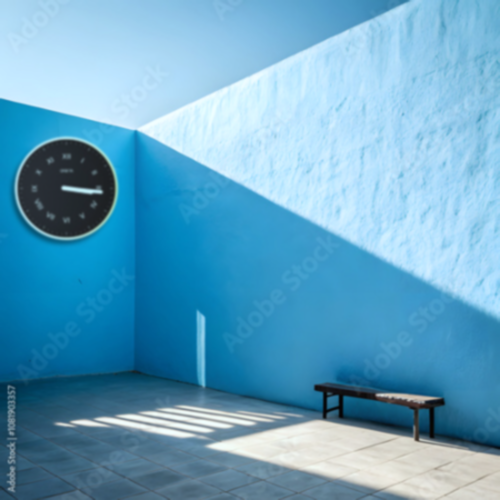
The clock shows 3h16
